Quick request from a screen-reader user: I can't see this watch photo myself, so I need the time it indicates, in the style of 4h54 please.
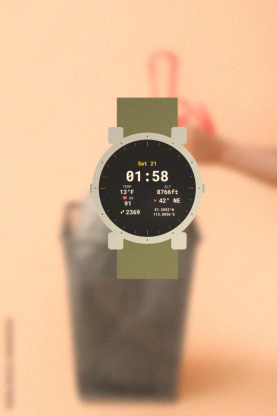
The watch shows 1h58
